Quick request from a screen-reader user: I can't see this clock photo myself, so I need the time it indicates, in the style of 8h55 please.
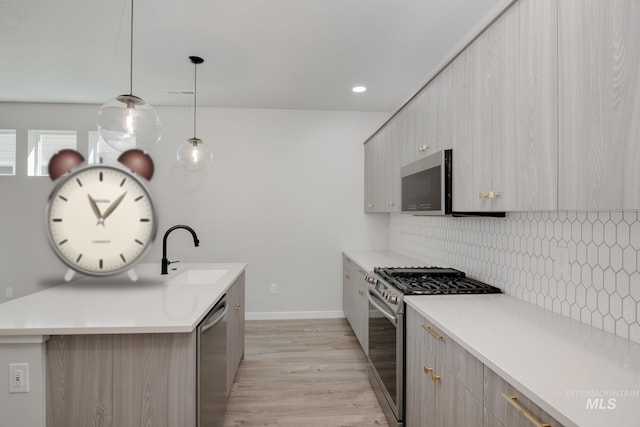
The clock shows 11h07
